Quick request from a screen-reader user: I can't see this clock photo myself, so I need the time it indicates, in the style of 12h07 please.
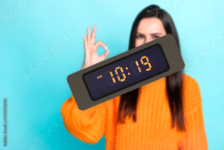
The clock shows 10h19
